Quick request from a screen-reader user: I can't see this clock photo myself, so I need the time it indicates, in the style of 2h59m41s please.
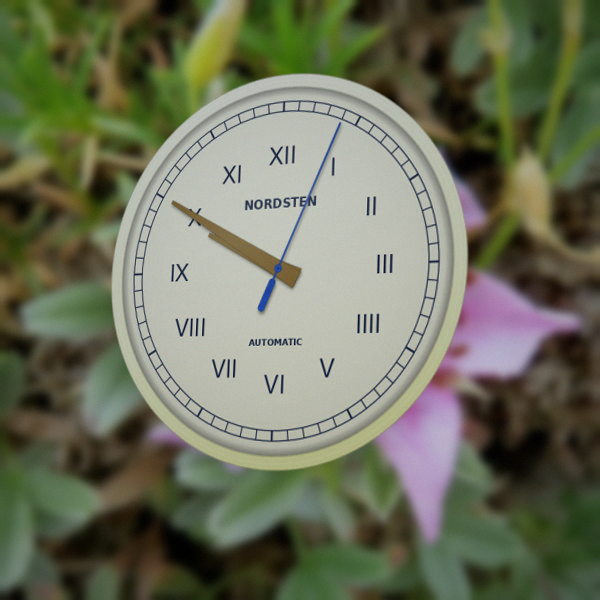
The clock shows 9h50m04s
